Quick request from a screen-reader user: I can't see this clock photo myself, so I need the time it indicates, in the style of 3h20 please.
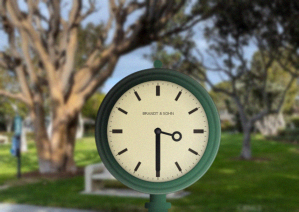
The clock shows 3h30
